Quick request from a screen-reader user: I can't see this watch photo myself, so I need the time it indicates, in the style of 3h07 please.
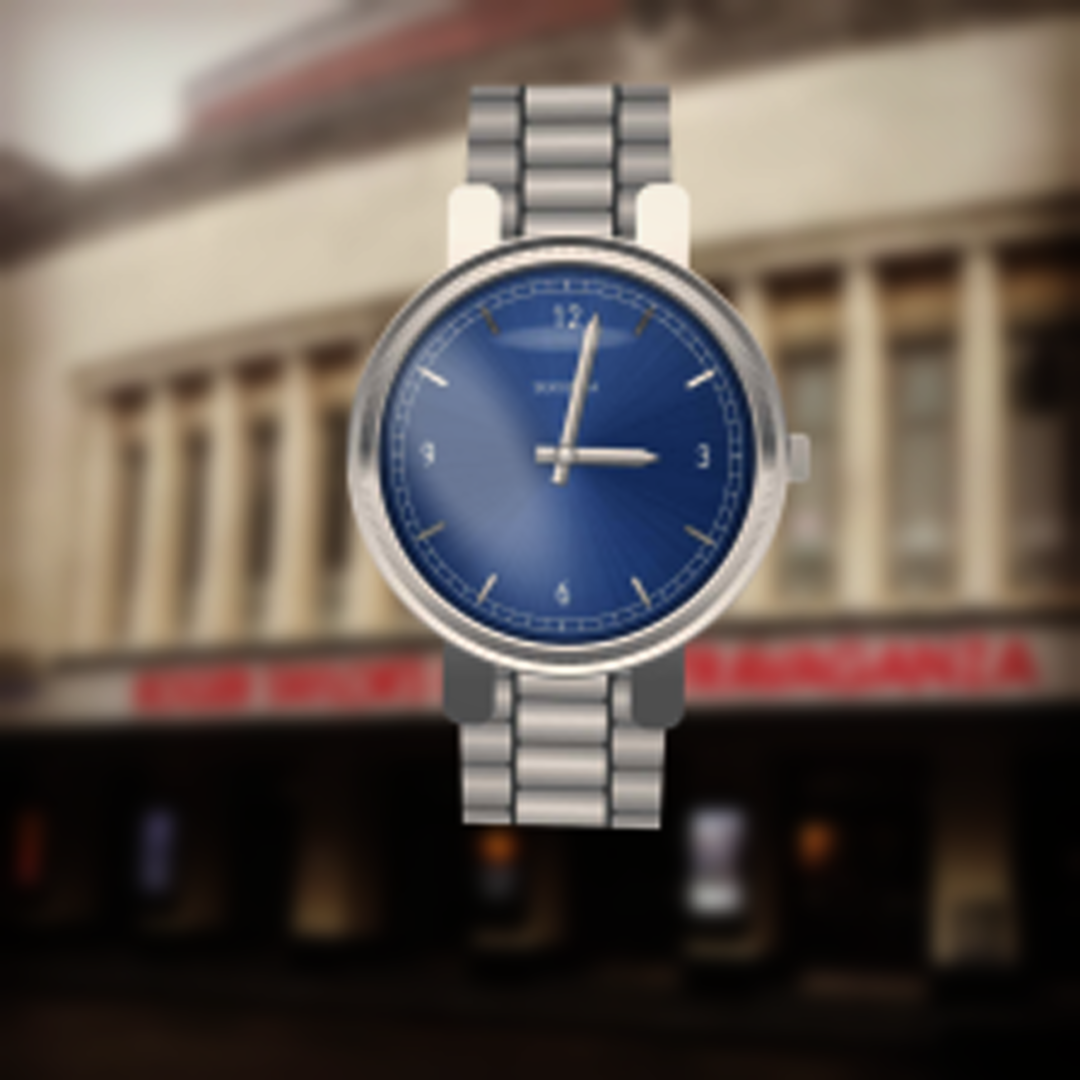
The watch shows 3h02
